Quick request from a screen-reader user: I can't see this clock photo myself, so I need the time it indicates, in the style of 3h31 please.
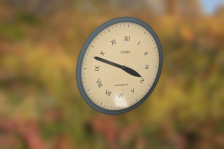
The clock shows 3h48
